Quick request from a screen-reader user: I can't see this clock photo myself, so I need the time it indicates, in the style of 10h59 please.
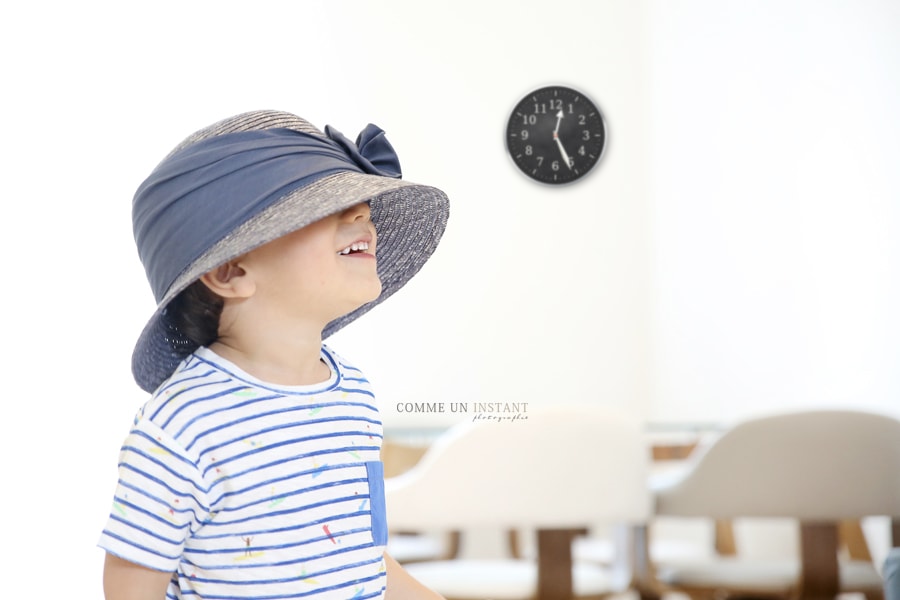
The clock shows 12h26
